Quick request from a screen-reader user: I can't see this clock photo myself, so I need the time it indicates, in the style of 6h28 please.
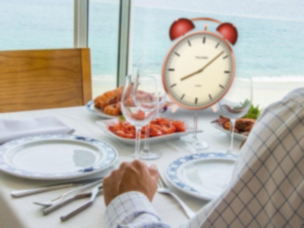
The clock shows 8h08
